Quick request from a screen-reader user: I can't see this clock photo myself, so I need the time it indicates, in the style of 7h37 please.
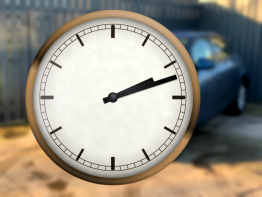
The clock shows 2h12
